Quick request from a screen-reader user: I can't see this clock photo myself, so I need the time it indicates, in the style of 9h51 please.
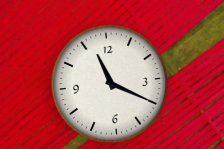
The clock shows 11h20
